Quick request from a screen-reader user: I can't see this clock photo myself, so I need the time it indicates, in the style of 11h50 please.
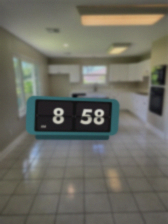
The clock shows 8h58
